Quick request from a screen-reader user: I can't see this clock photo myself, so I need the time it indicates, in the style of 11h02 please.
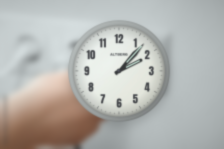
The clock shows 2h07
